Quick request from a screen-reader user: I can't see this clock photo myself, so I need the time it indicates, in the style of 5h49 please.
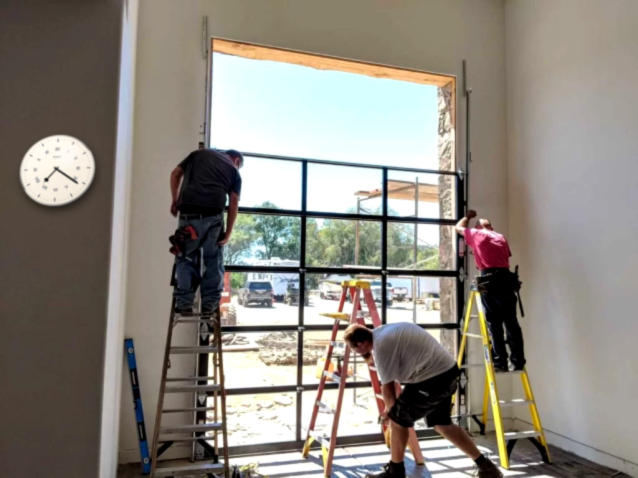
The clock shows 7h21
